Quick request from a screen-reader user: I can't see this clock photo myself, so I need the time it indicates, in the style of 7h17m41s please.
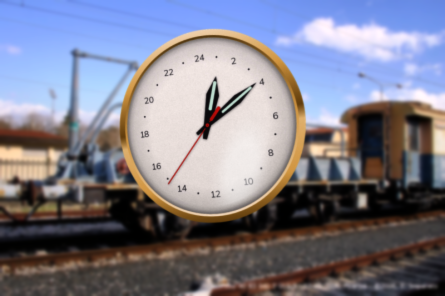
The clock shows 1h09m37s
